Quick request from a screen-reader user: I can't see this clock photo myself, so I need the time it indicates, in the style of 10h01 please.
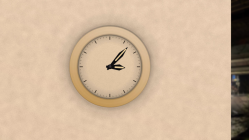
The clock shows 3h07
